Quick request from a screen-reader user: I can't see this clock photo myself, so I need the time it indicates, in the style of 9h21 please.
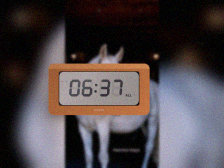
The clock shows 6h37
